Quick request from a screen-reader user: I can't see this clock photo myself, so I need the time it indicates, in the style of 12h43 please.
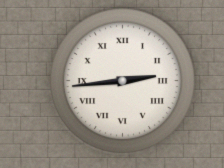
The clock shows 2h44
